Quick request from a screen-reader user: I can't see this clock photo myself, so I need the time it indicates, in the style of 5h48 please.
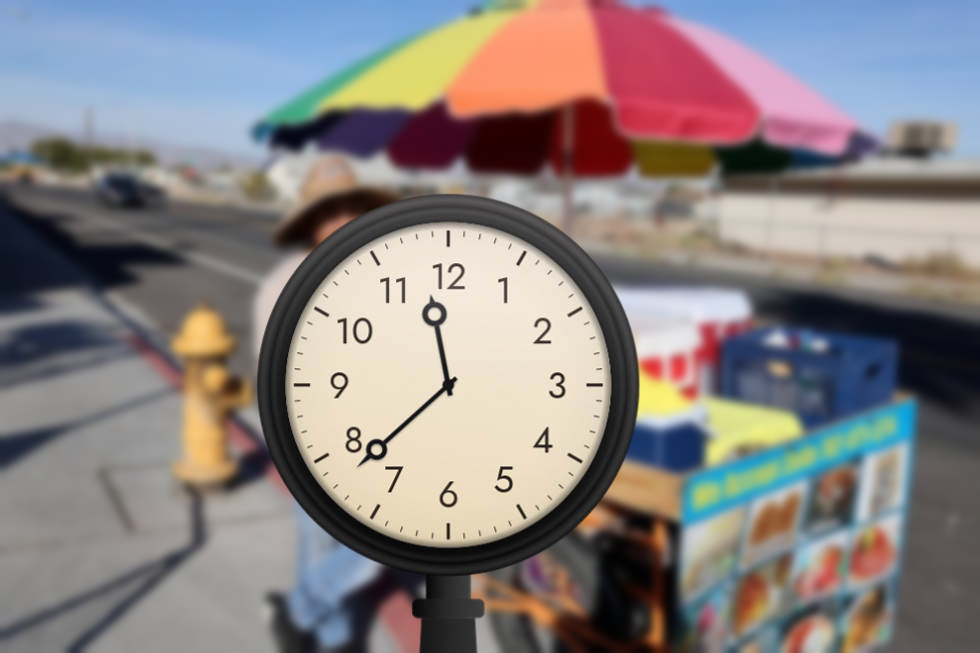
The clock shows 11h38
